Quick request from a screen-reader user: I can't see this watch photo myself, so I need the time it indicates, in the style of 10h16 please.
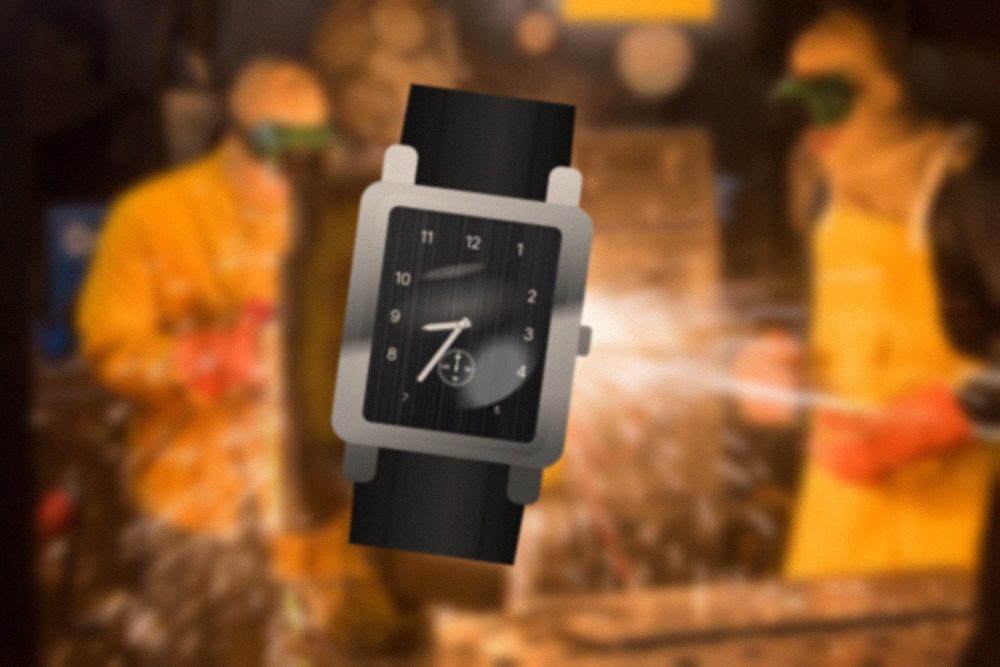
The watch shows 8h35
